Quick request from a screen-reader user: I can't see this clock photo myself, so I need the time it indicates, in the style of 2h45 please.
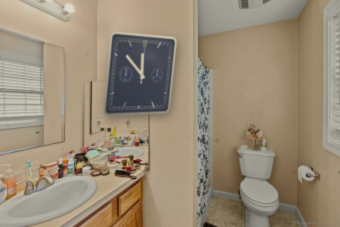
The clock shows 11h52
